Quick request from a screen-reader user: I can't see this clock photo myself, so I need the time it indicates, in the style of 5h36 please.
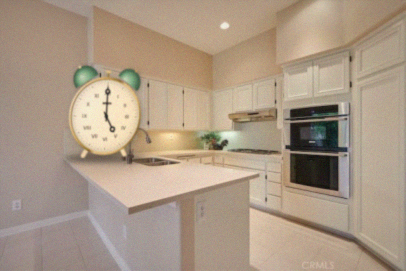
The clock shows 5h00
